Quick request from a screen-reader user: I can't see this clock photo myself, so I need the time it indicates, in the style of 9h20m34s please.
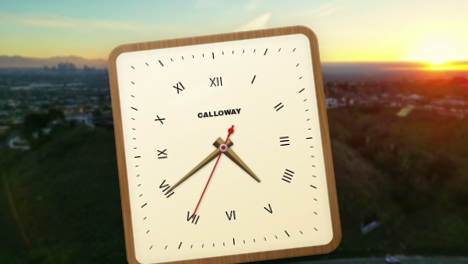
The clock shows 4h39m35s
